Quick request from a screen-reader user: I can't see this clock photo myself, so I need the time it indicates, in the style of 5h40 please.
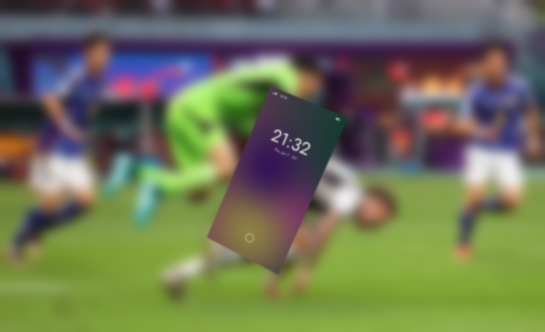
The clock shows 21h32
